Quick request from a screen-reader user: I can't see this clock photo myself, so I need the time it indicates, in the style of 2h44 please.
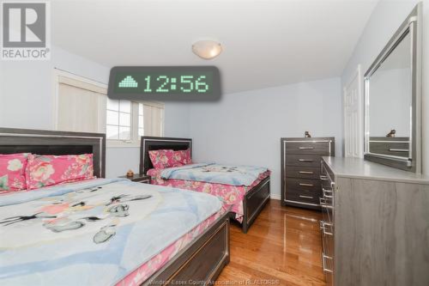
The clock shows 12h56
